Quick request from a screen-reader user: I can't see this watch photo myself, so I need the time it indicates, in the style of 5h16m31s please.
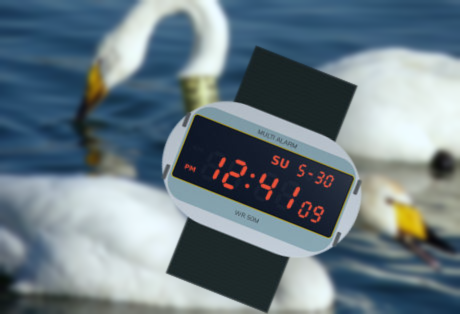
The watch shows 12h41m09s
